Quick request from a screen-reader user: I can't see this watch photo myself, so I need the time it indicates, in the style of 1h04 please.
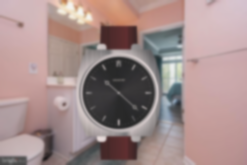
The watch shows 10h22
